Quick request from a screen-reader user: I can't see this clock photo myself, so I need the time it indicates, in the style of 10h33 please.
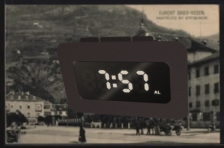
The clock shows 7h57
